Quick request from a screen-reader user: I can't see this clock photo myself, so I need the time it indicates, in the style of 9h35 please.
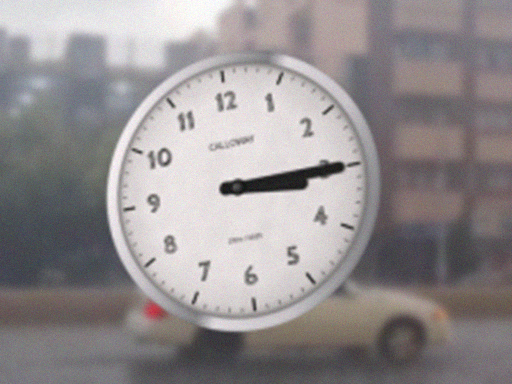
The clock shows 3h15
